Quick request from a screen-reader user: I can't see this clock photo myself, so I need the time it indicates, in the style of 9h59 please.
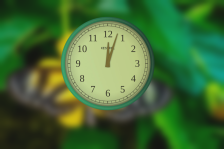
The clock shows 12h03
